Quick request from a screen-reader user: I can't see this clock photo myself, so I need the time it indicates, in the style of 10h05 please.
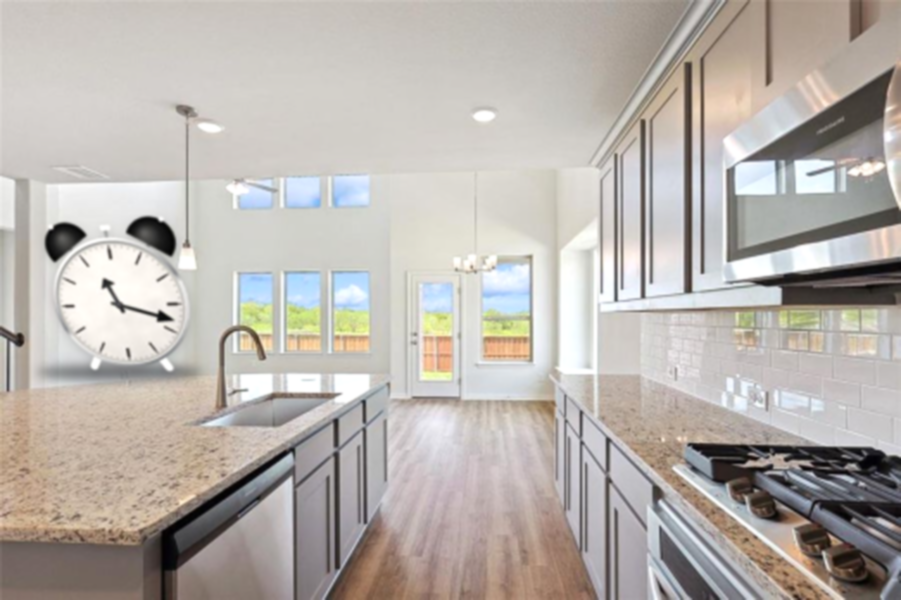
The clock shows 11h18
